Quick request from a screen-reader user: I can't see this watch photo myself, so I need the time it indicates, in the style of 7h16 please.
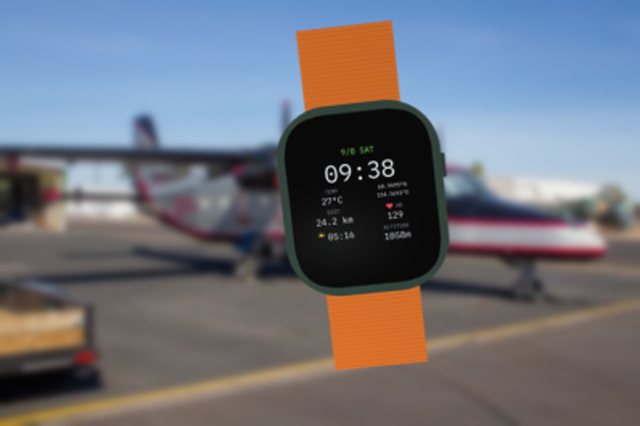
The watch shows 9h38
